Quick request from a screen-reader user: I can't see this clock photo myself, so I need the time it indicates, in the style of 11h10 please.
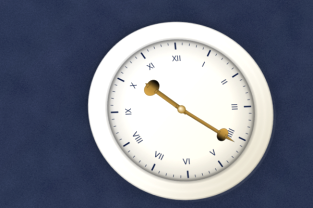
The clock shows 10h21
